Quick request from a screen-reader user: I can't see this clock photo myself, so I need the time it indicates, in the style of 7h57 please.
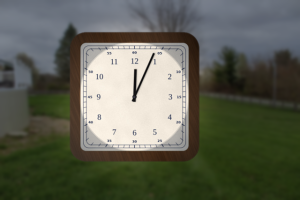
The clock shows 12h04
